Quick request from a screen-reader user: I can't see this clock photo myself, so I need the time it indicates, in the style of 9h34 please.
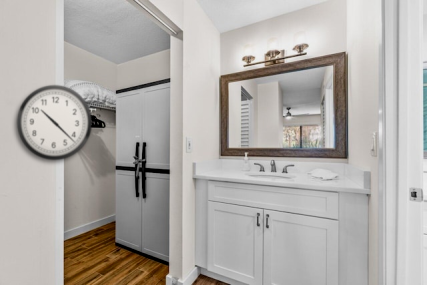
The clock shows 10h22
